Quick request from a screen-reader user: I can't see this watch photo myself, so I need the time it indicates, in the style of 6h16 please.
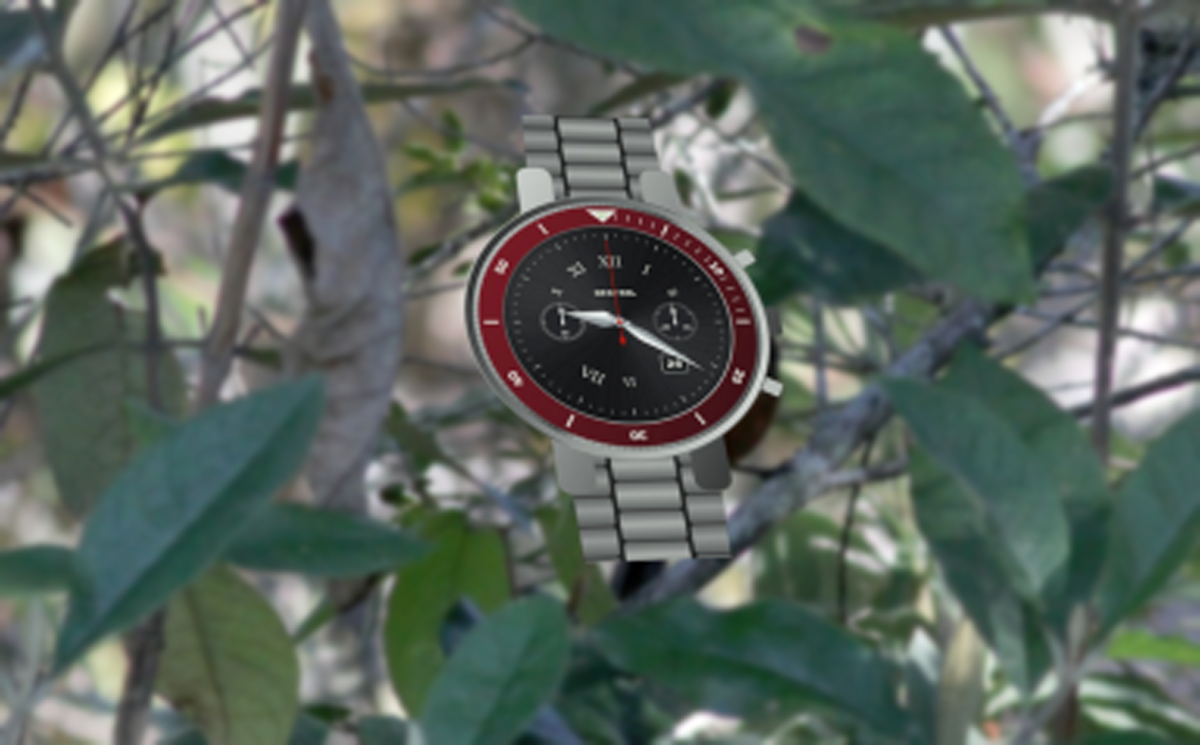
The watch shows 9h21
